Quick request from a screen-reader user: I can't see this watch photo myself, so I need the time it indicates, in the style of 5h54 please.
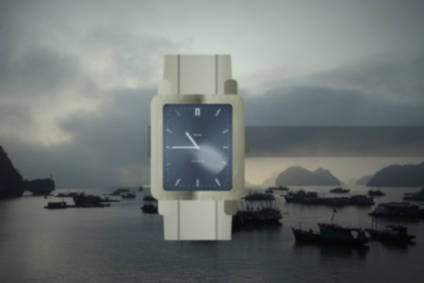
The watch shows 10h45
